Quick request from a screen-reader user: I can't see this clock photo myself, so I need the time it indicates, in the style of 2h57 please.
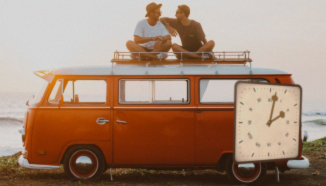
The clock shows 2h02
